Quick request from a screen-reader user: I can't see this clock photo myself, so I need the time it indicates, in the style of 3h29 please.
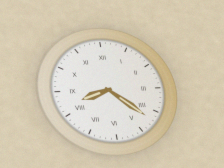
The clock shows 8h22
